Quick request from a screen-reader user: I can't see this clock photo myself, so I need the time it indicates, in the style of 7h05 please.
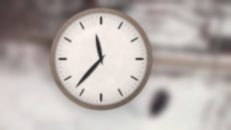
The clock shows 11h37
